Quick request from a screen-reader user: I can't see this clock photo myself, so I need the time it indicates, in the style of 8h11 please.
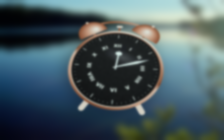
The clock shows 12h12
